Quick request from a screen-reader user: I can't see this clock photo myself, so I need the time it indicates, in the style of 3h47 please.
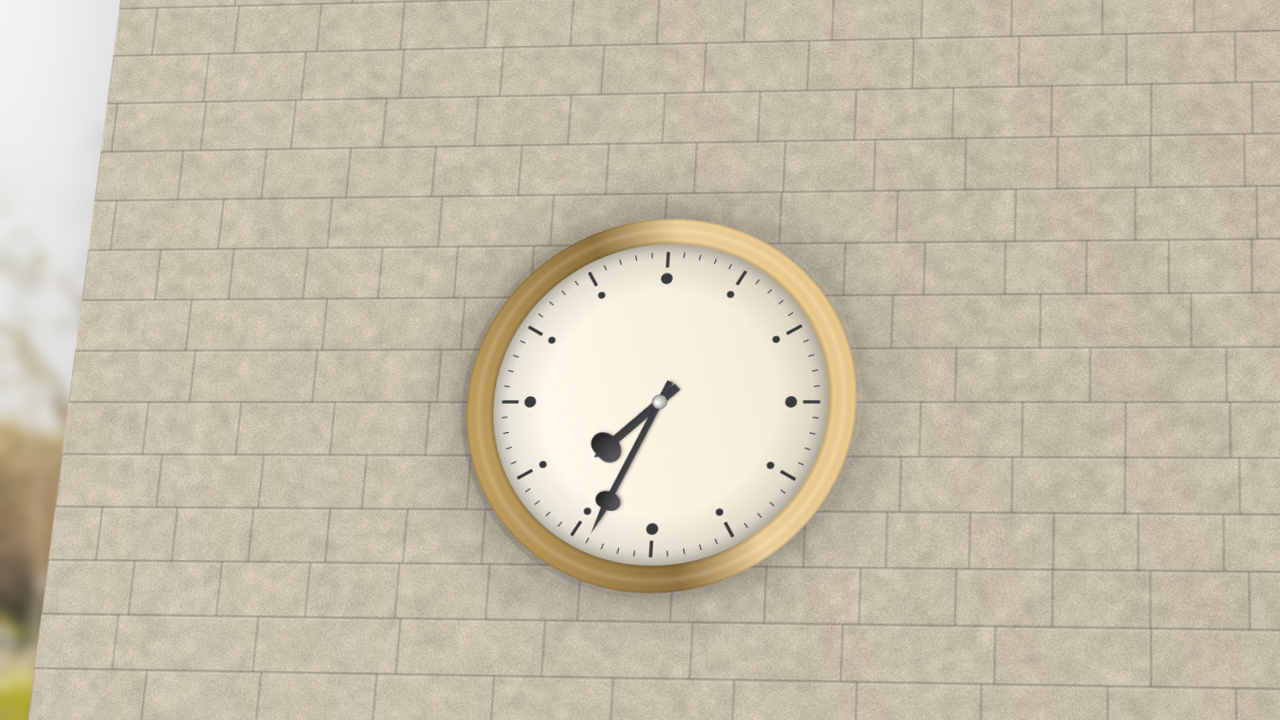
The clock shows 7h34
